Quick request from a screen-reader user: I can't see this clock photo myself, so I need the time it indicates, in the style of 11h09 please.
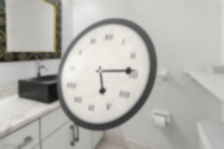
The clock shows 5h14
